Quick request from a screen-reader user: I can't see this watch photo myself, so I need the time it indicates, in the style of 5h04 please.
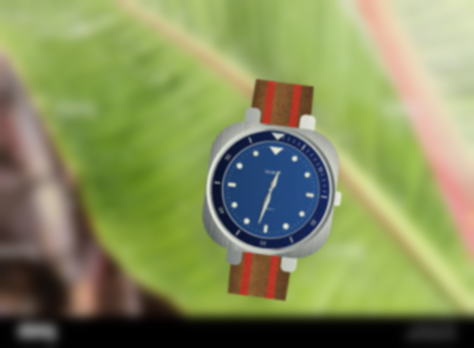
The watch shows 12h32
